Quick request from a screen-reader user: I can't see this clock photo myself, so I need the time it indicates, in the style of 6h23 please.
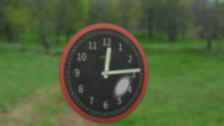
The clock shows 12h14
